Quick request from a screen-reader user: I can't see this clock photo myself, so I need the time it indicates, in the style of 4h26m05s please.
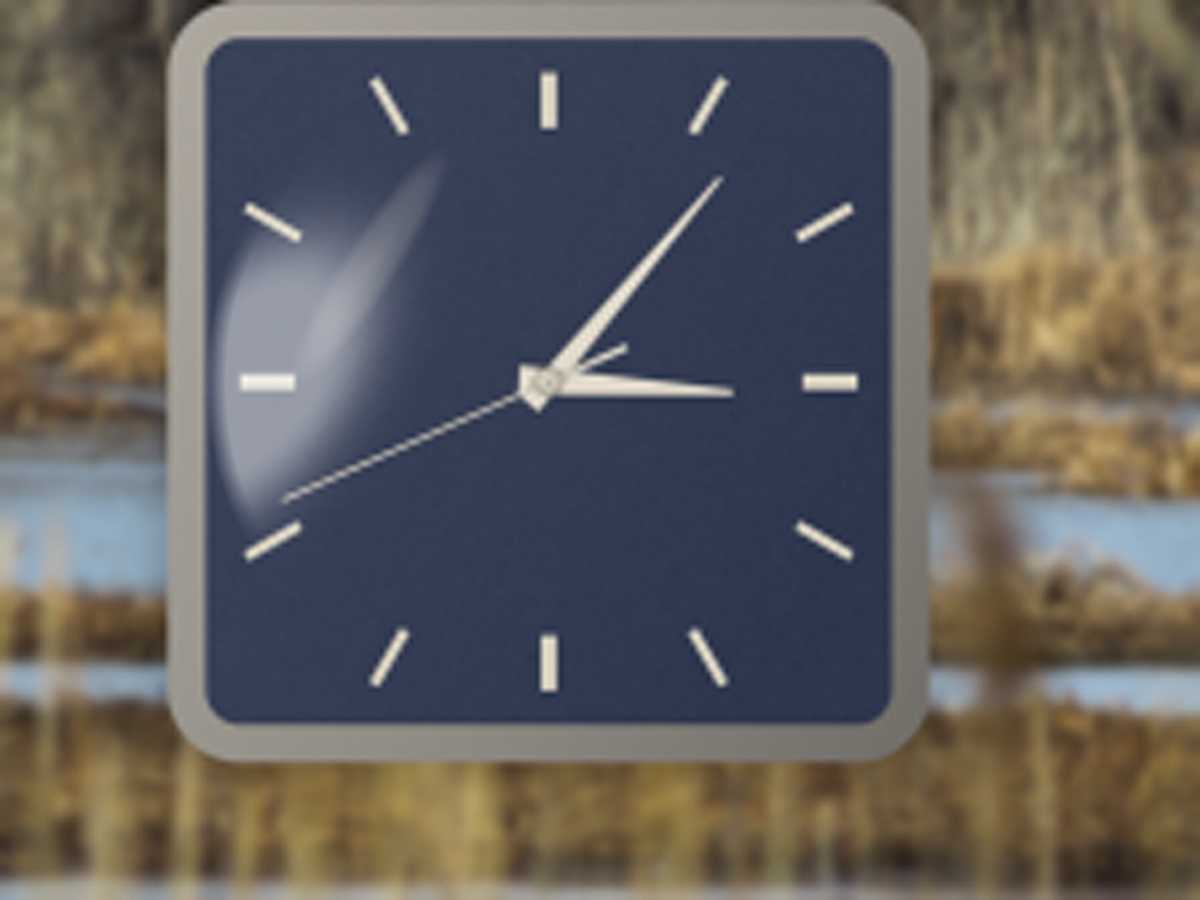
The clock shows 3h06m41s
